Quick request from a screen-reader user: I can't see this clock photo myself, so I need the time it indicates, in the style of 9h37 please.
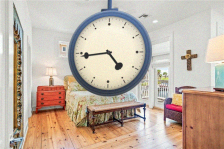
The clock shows 4h44
